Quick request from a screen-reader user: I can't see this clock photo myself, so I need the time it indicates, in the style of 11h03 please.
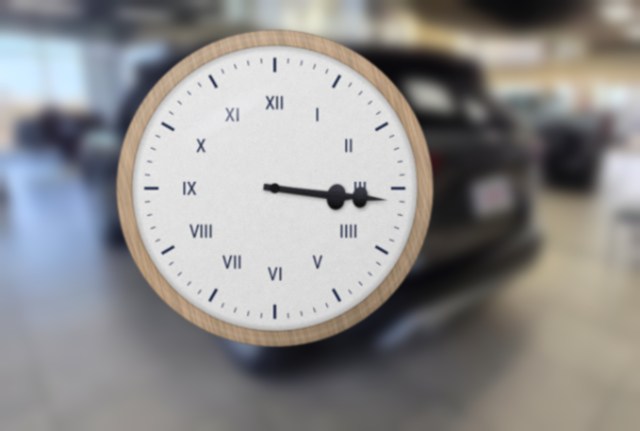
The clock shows 3h16
